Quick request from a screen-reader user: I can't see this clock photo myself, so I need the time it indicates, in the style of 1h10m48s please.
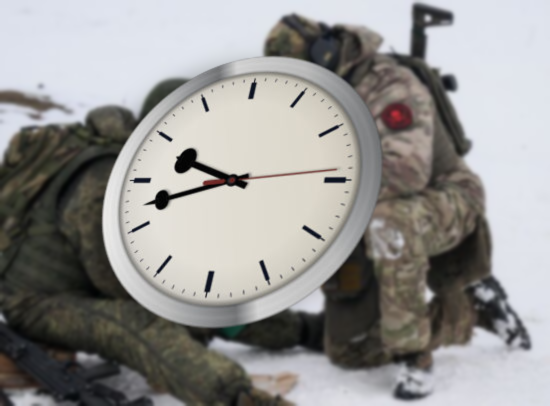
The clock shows 9h42m14s
